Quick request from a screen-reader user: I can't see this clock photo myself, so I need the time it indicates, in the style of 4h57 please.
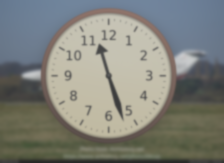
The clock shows 11h27
